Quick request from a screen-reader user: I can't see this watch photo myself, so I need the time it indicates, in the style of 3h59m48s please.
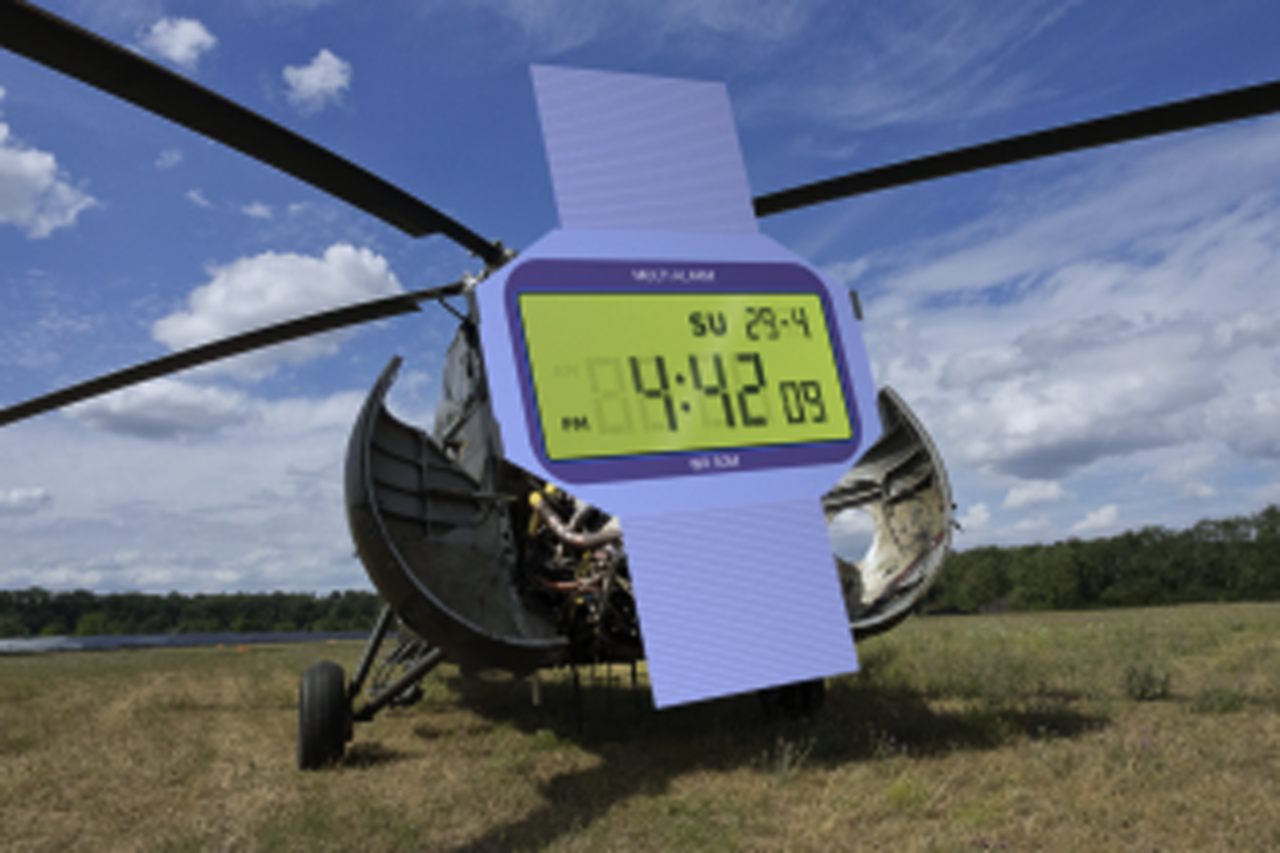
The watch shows 4h42m09s
